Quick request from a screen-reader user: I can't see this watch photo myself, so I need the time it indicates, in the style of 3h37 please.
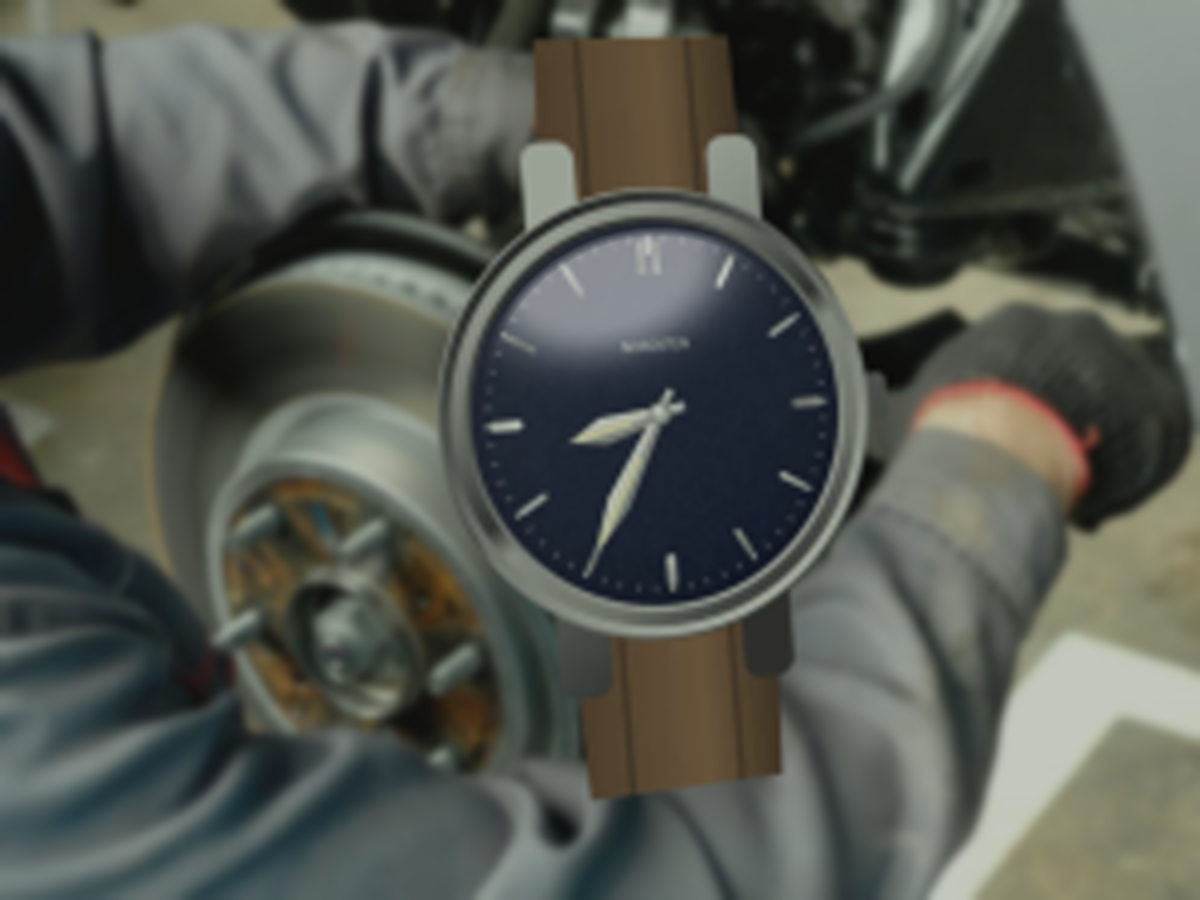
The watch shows 8h35
